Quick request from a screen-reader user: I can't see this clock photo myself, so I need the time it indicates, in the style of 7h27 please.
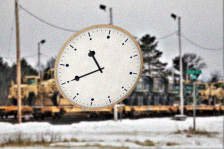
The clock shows 10h40
